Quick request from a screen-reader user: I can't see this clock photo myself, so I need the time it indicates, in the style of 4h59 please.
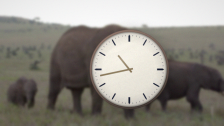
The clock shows 10h43
